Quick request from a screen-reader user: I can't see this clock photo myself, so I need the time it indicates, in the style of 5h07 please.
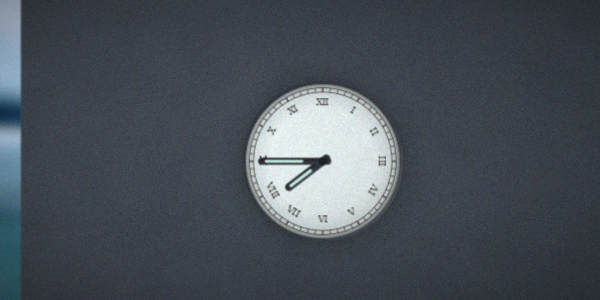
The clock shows 7h45
